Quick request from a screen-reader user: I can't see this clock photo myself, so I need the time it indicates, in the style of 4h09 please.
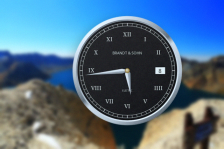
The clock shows 5h44
